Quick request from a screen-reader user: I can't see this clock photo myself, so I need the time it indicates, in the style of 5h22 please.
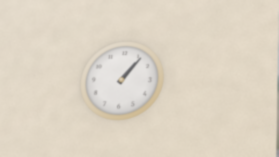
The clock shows 1h06
